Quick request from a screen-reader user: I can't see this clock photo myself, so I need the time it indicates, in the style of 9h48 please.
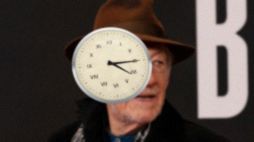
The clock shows 4h15
